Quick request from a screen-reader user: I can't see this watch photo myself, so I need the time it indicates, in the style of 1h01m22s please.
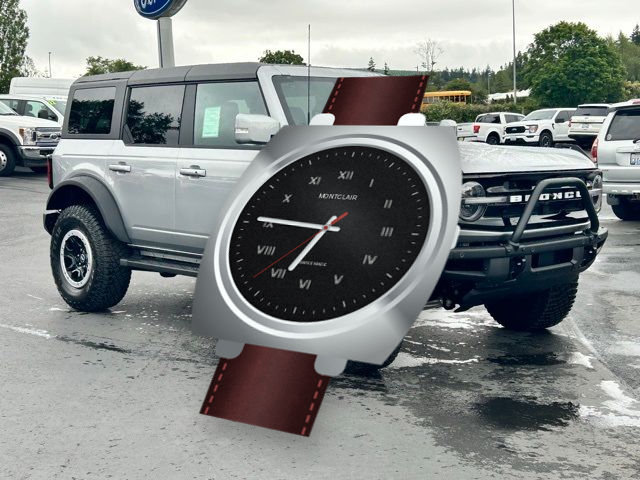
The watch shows 6h45m37s
